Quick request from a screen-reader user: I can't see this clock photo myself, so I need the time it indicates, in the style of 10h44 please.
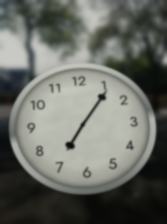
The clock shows 7h06
